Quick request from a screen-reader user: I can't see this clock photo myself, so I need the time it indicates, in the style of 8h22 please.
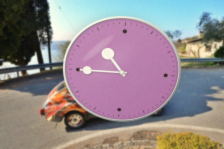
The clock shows 10h45
